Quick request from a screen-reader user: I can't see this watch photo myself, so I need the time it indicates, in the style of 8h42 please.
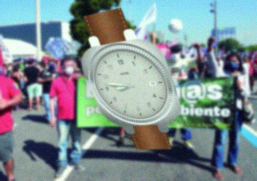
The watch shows 8h47
